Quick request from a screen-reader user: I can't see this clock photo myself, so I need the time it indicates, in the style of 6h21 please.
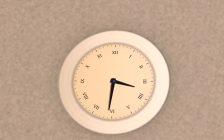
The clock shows 3h31
